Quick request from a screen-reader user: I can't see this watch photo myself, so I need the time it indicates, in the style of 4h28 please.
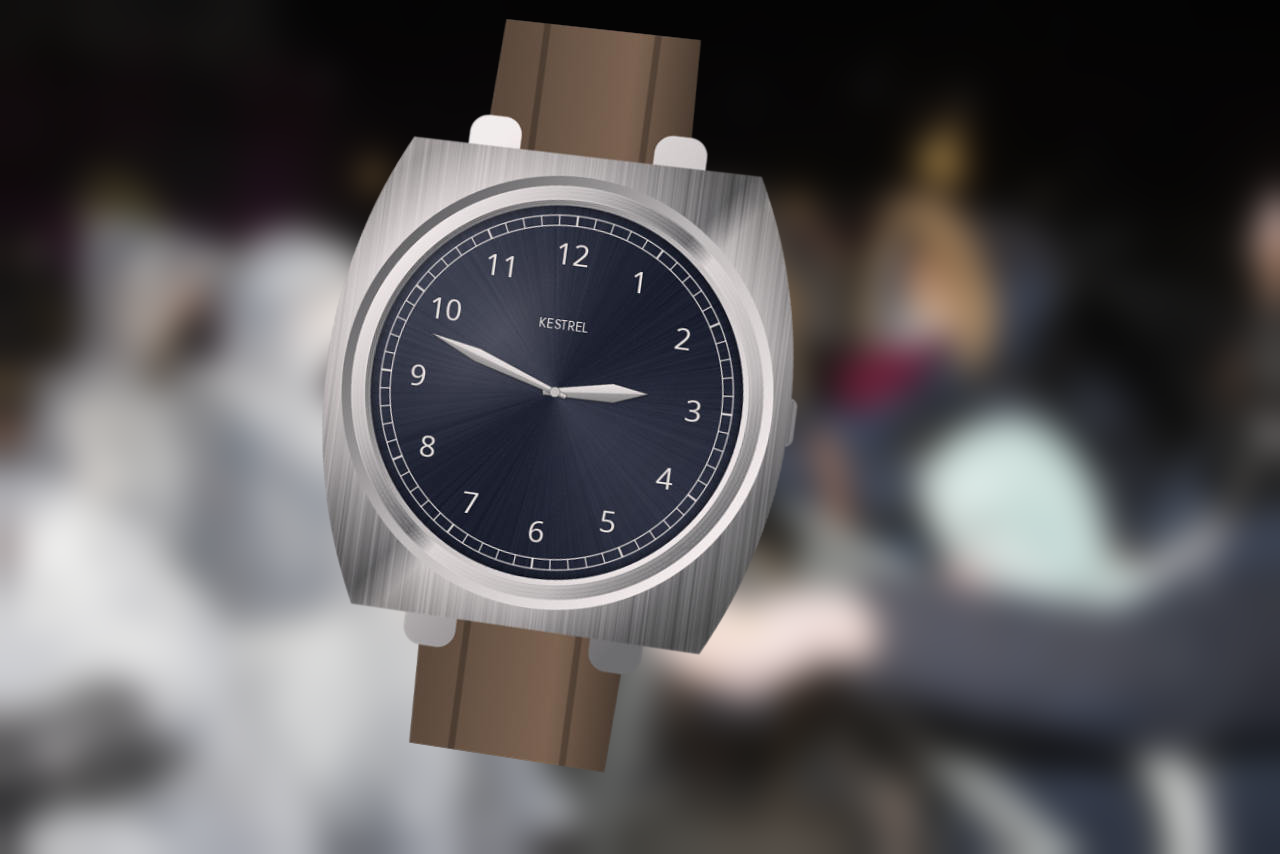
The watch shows 2h48
